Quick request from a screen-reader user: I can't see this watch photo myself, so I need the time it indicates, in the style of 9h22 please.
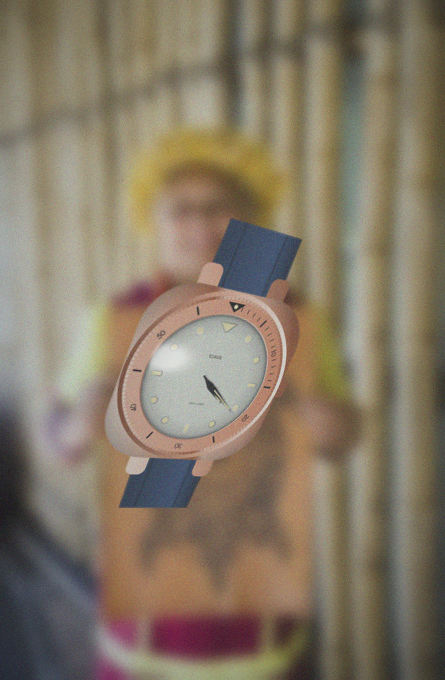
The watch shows 4h21
